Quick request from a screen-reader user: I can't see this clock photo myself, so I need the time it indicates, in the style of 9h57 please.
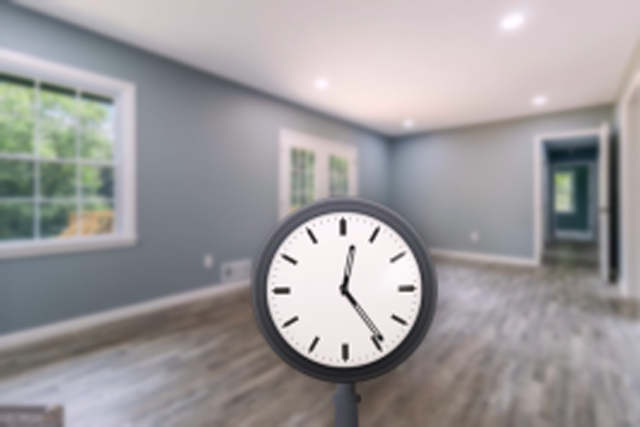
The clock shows 12h24
